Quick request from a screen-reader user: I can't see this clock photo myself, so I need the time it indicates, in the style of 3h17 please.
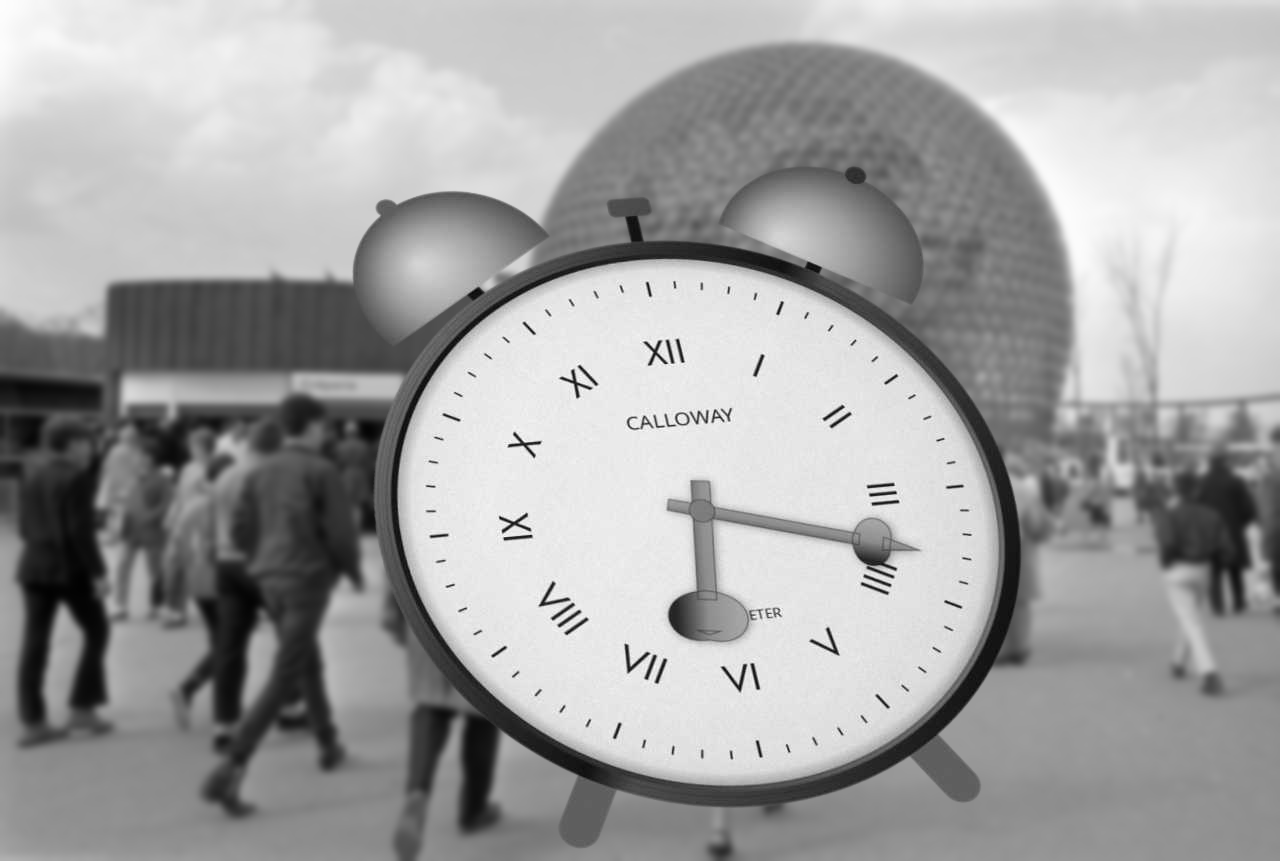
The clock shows 6h18
